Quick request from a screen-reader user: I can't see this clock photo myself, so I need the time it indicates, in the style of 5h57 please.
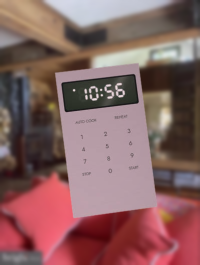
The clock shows 10h56
